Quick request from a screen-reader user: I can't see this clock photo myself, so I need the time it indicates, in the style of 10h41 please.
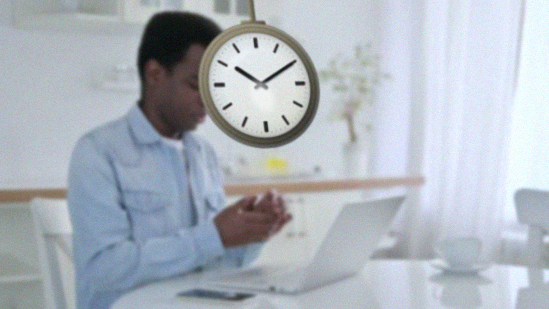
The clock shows 10h10
